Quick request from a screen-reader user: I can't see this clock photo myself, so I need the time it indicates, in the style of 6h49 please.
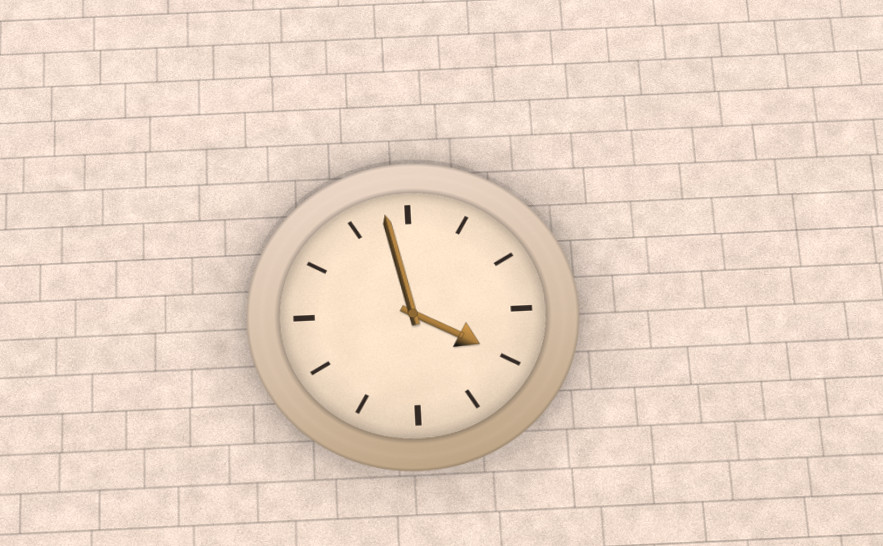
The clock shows 3h58
